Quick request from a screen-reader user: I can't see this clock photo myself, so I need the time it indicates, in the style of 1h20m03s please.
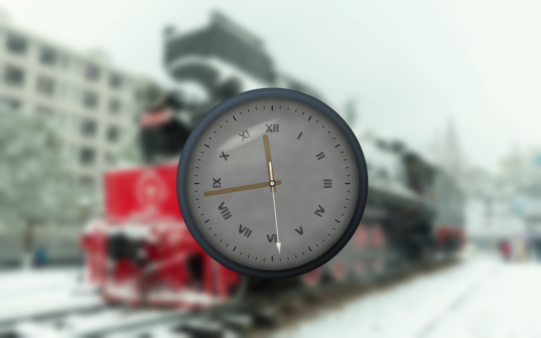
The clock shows 11h43m29s
